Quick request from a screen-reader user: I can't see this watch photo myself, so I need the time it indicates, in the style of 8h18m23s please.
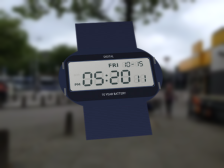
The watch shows 5h20m11s
